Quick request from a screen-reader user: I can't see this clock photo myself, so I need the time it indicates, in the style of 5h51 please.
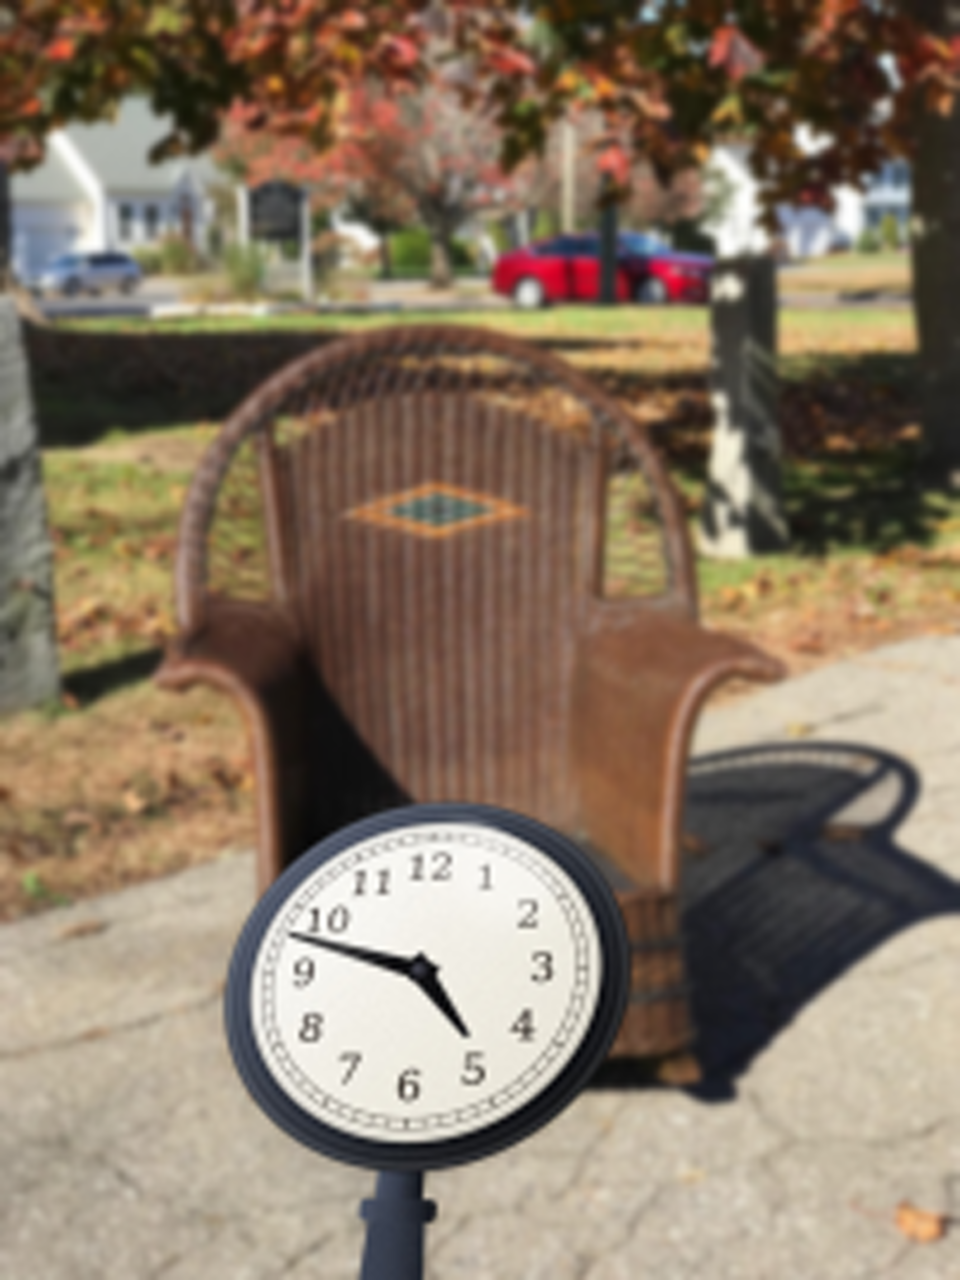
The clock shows 4h48
